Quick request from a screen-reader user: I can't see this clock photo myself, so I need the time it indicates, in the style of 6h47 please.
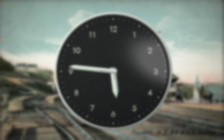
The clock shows 5h46
